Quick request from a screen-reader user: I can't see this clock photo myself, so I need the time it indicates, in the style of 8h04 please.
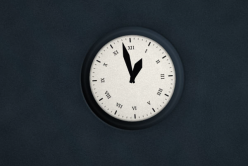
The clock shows 12h58
